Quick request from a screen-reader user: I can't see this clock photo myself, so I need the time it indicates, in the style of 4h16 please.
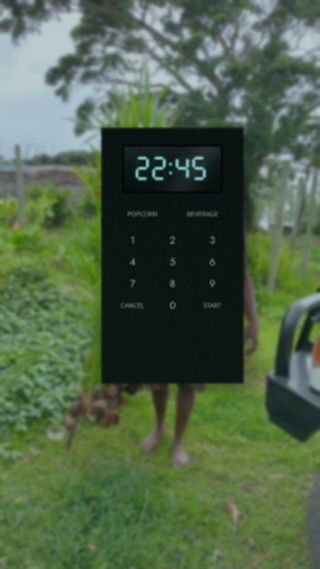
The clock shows 22h45
